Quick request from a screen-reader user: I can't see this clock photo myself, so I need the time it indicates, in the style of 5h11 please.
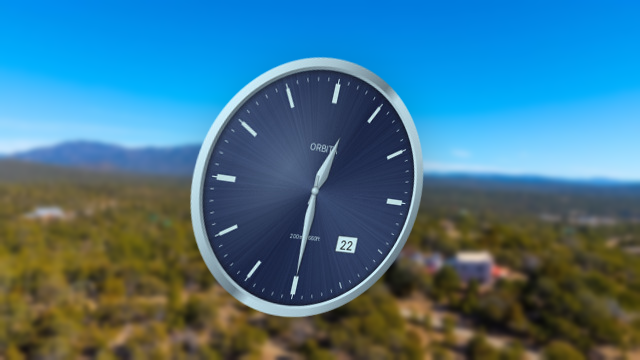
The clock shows 12h30
